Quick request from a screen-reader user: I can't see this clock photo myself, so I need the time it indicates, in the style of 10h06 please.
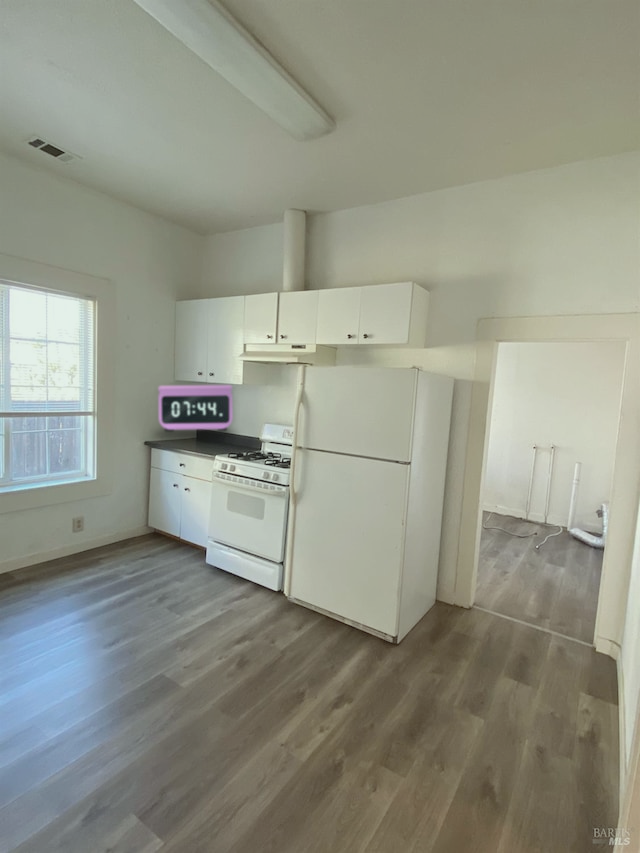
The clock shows 7h44
